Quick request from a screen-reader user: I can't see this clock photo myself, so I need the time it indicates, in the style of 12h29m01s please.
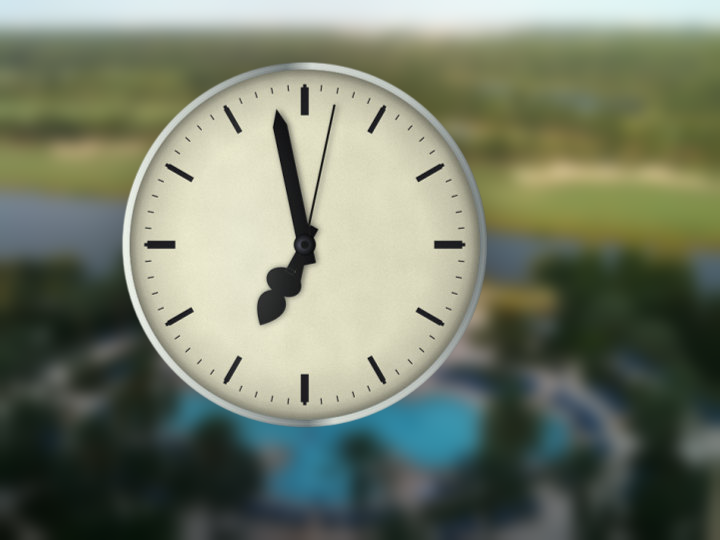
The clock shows 6h58m02s
